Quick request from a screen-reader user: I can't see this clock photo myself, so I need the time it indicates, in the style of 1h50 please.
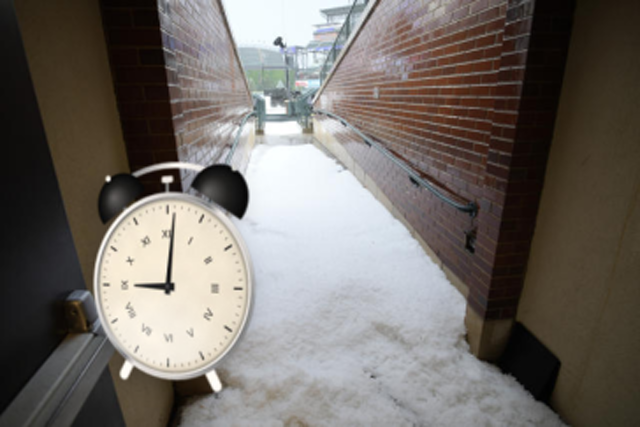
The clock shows 9h01
